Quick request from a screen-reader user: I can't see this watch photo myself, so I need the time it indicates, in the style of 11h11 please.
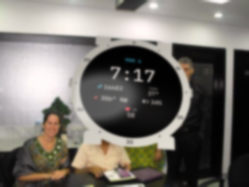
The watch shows 7h17
